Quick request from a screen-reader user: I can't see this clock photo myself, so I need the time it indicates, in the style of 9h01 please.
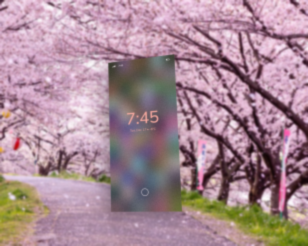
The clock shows 7h45
